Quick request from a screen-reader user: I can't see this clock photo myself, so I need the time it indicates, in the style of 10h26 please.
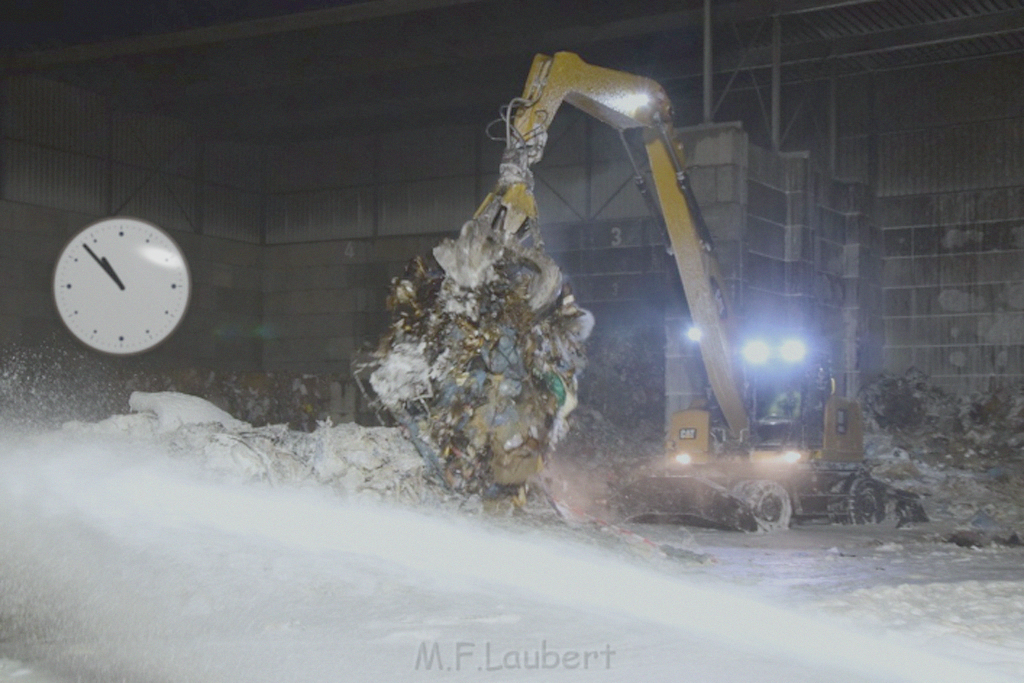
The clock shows 10h53
